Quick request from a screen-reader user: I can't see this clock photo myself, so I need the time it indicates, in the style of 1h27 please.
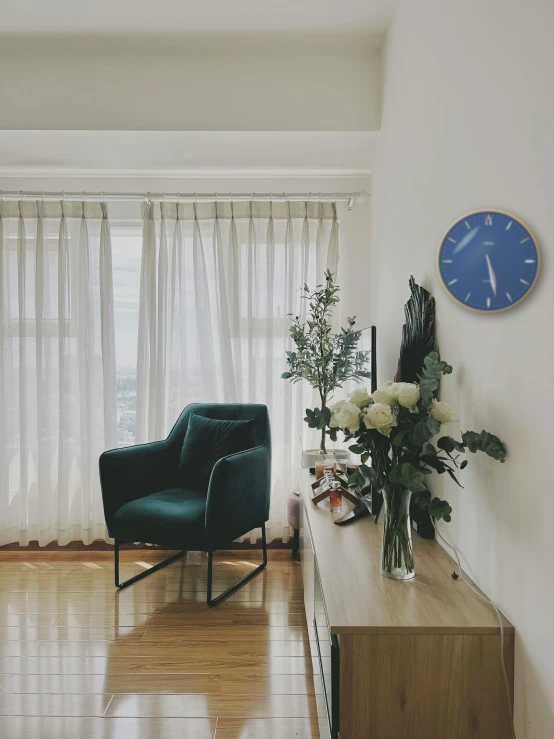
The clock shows 5h28
